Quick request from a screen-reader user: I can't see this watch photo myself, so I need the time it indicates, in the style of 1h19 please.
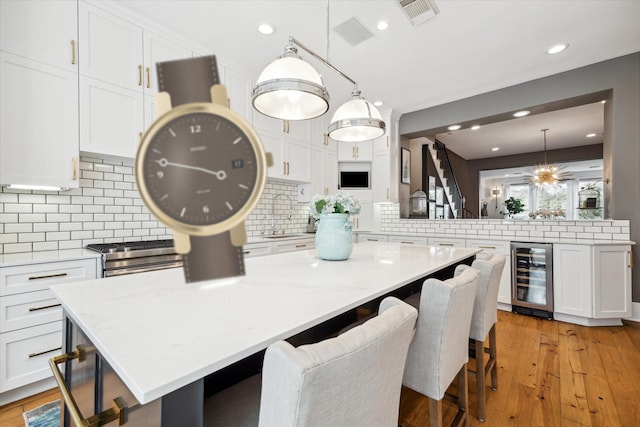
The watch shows 3h48
